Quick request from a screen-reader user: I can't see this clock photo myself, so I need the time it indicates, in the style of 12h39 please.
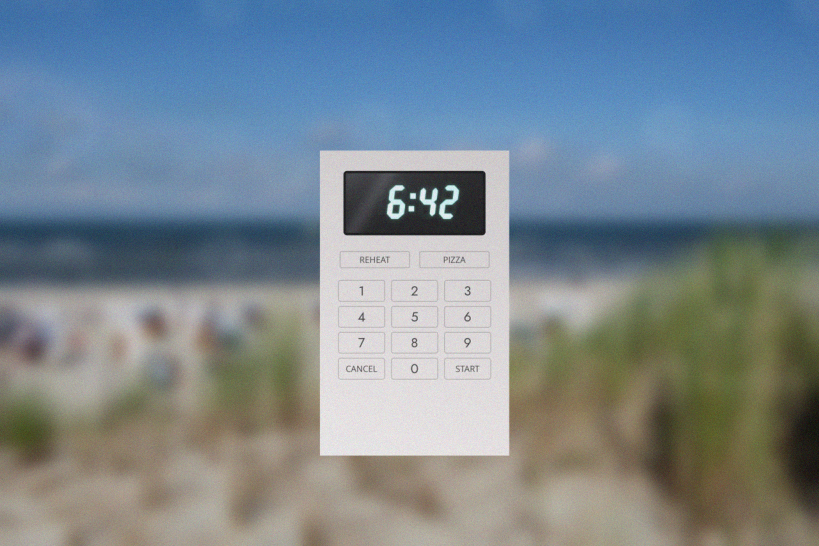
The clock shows 6h42
